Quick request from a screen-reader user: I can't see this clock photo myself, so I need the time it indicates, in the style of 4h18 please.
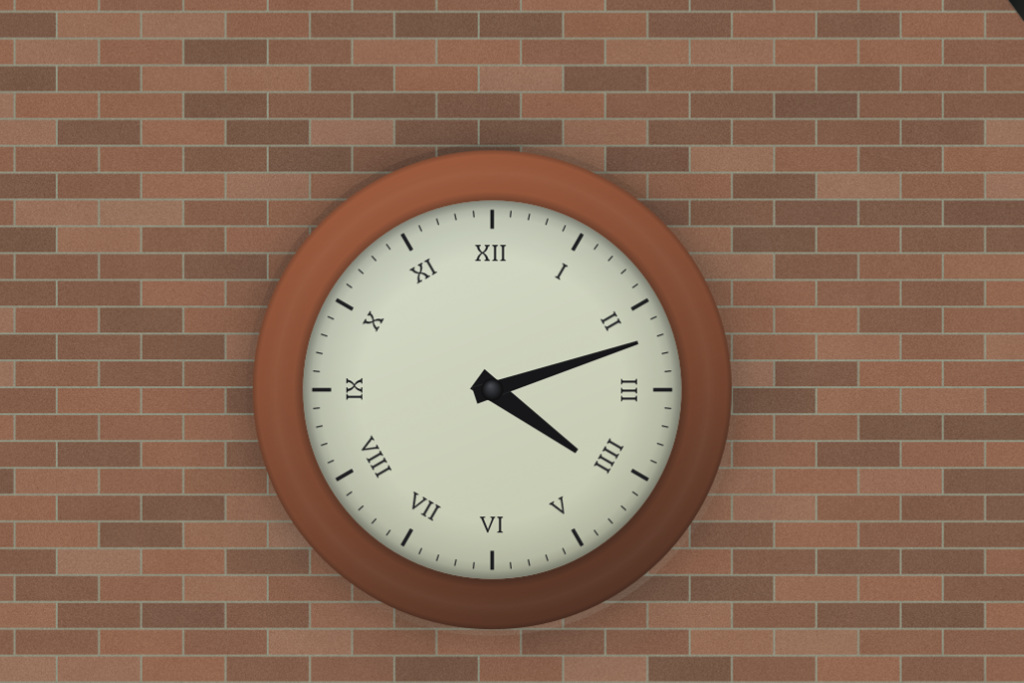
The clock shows 4h12
